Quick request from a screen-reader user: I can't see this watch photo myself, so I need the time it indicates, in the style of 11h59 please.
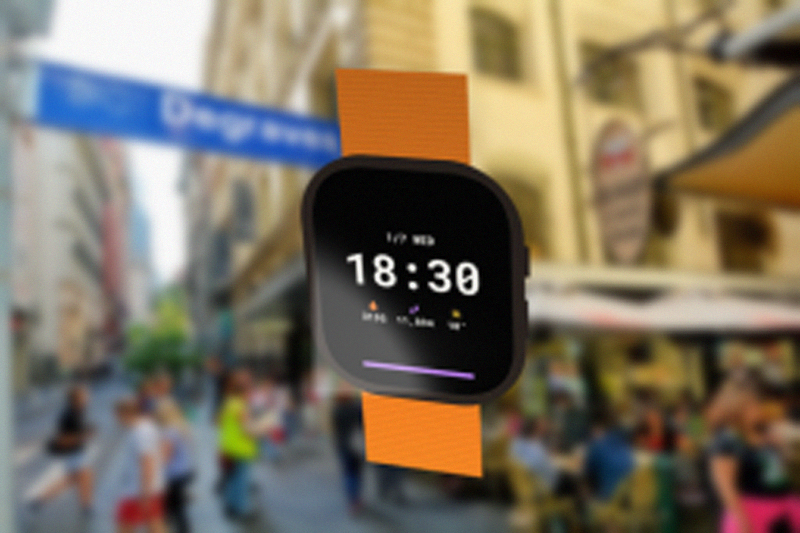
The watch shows 18h30
